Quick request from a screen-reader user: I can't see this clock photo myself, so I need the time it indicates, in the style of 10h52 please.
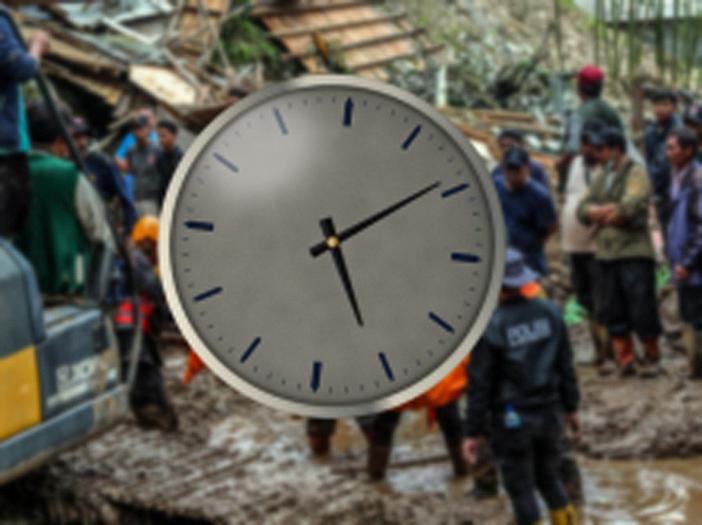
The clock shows 5h09
